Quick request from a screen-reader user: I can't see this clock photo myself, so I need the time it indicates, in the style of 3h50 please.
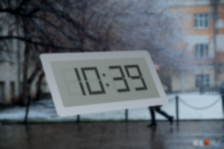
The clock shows 10h39
